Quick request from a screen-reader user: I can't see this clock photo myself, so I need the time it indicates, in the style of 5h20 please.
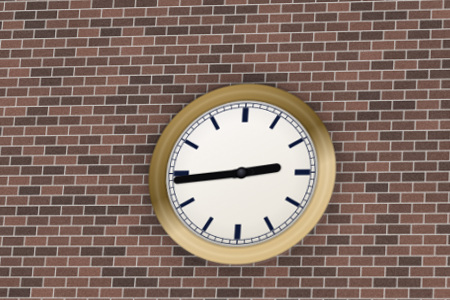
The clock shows 2h44
